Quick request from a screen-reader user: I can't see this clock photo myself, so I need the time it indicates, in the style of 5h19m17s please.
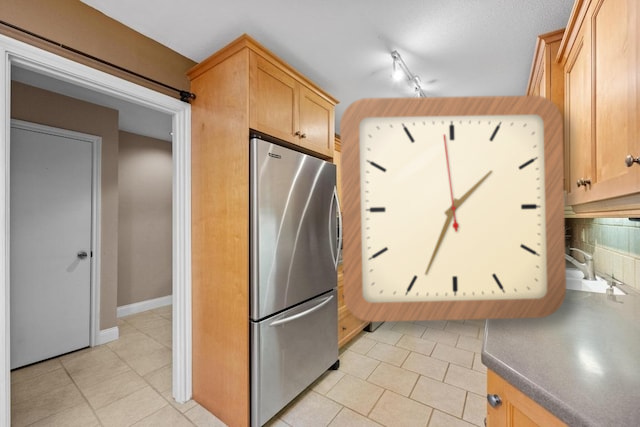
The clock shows 1h33m59s
